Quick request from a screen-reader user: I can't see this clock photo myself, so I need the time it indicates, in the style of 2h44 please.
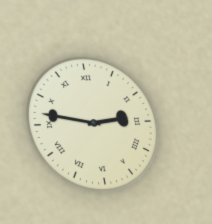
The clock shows 2h47
